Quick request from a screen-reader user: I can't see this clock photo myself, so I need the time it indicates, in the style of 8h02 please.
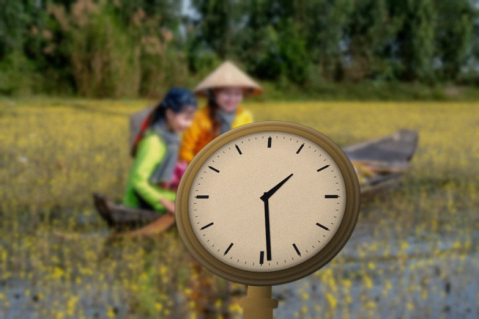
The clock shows 1h29
